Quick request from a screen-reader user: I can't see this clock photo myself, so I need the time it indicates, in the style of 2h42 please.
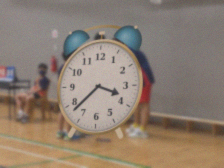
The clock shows 3h38
